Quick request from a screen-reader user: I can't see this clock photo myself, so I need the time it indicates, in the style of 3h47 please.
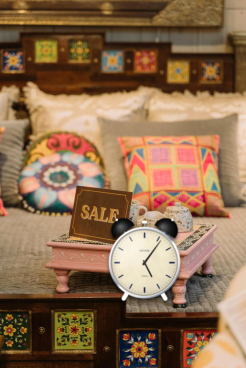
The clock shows 5h06
